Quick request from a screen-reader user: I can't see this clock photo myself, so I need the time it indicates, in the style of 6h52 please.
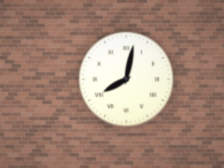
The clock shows 8h02
